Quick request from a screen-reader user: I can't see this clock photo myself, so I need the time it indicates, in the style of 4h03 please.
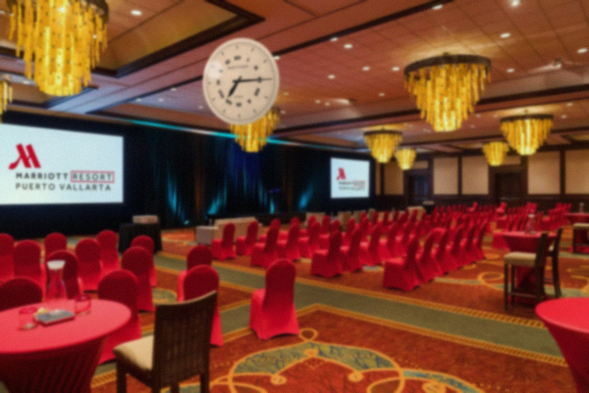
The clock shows 7h15
